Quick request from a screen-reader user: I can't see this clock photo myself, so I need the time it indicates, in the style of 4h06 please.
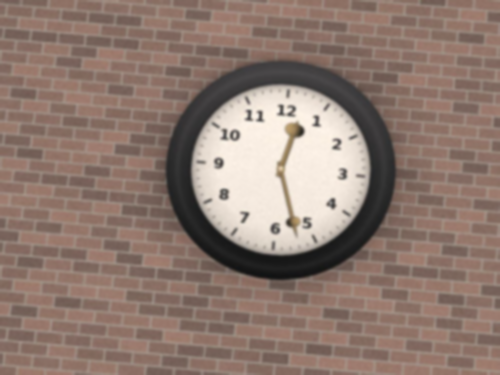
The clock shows 12h27
